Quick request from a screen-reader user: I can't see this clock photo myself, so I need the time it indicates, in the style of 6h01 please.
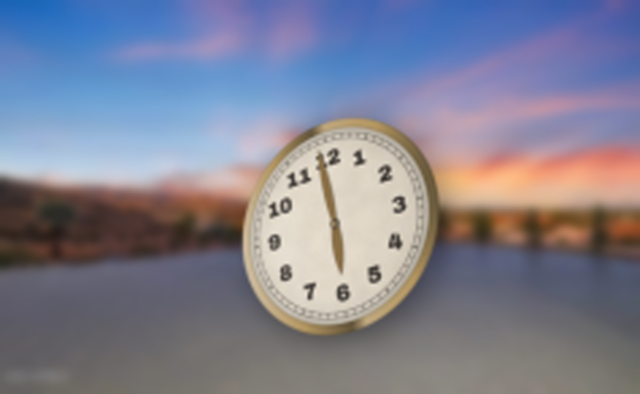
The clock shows 5h59
